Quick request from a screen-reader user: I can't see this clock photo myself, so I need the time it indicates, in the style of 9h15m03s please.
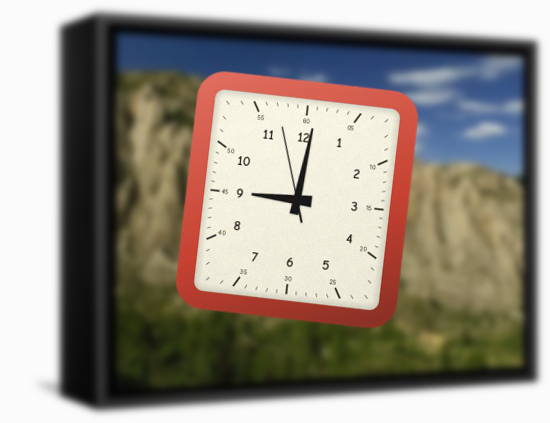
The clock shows 9h00m57s
